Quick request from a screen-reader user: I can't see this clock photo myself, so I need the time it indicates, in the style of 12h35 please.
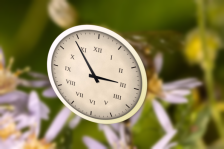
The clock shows 2h54
